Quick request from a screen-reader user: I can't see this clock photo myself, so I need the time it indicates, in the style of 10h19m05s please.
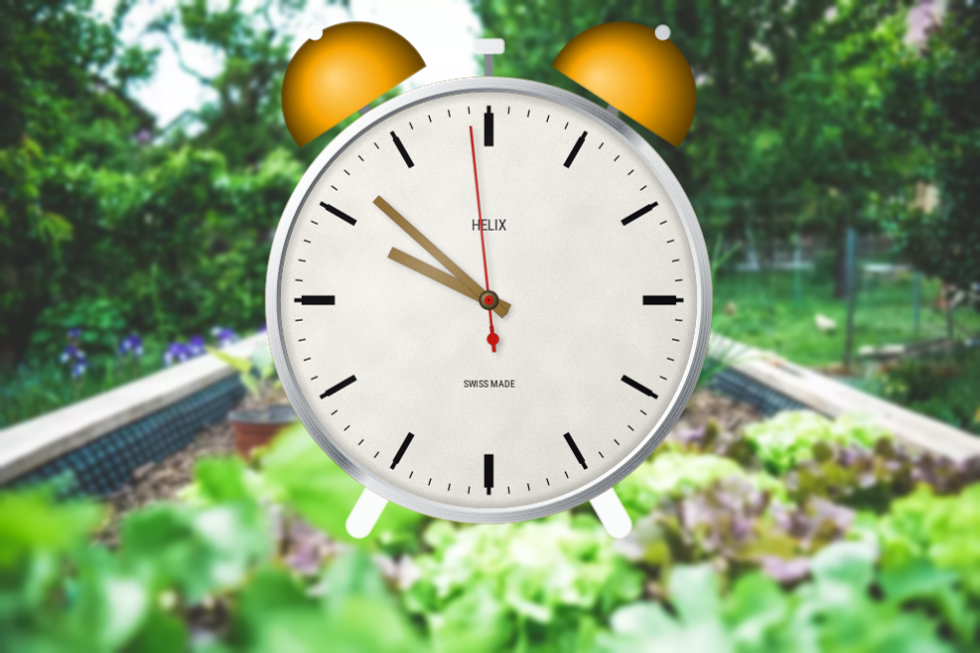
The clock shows 9h51m59s
